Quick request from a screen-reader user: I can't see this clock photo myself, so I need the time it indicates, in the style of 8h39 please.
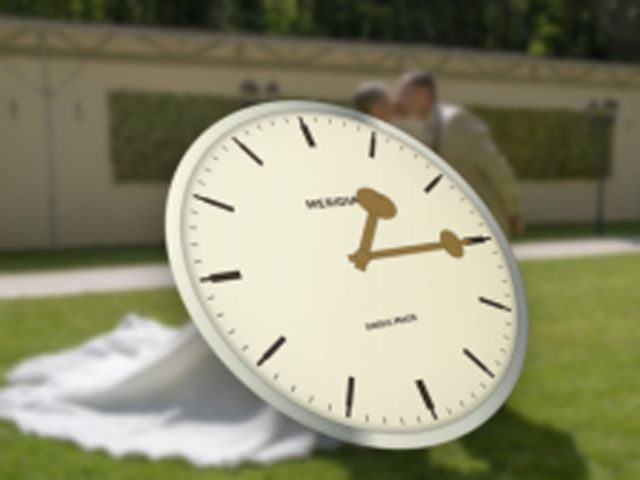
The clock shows 1h15
